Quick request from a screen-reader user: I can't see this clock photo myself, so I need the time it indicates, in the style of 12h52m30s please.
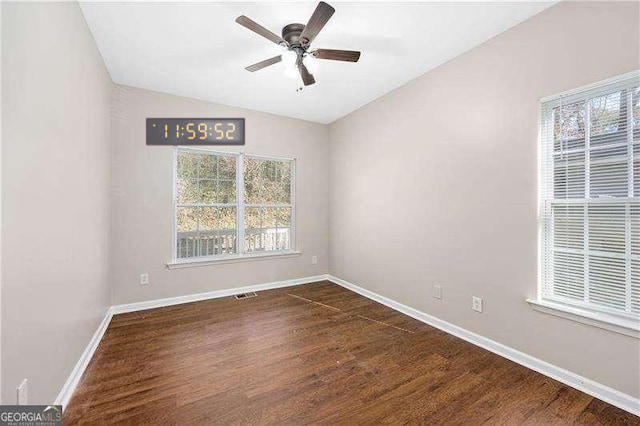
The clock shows 11h59m52s
